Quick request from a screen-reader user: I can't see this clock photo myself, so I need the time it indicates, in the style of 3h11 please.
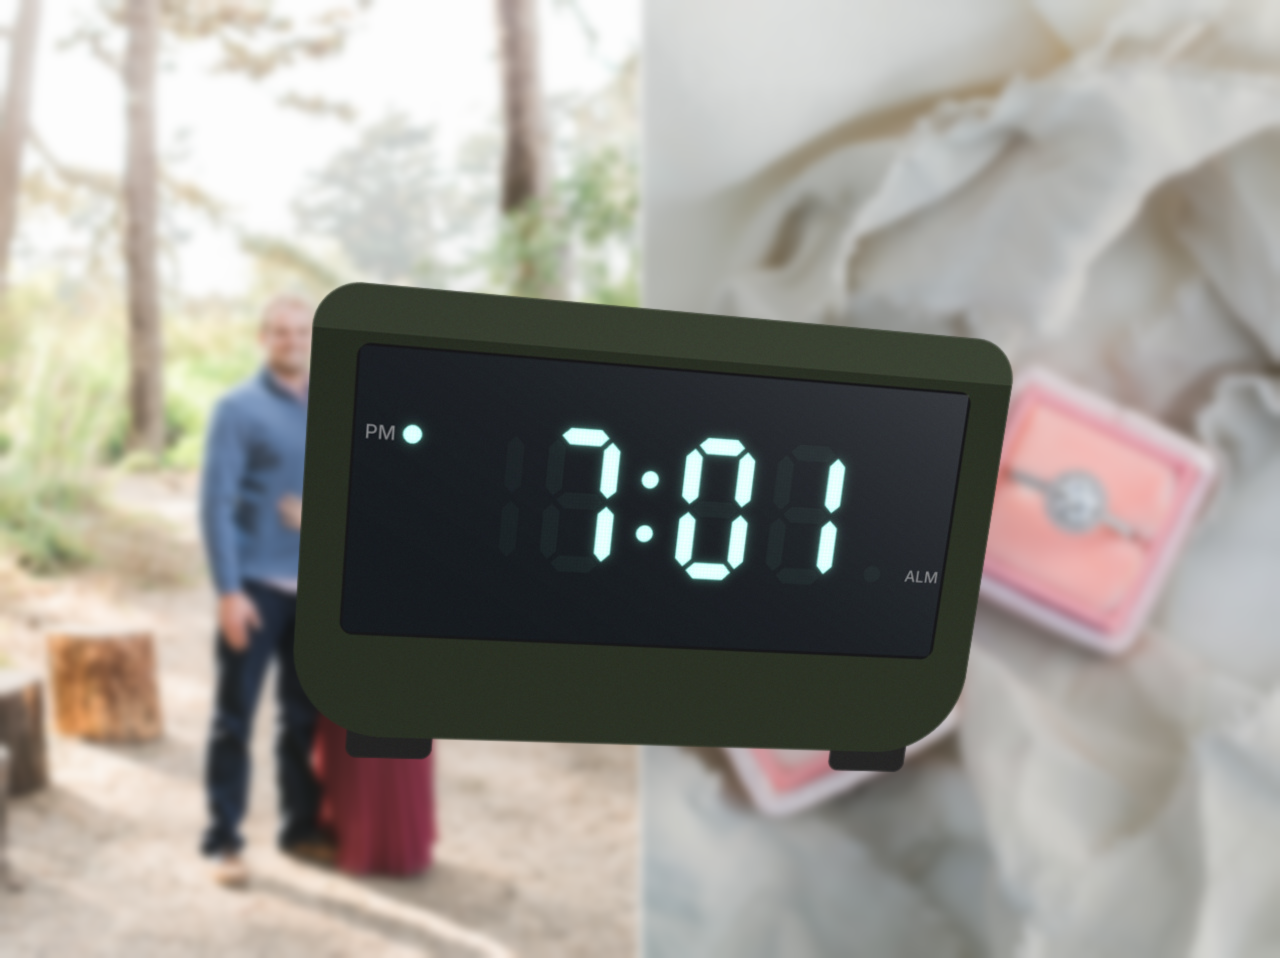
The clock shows 7h01
